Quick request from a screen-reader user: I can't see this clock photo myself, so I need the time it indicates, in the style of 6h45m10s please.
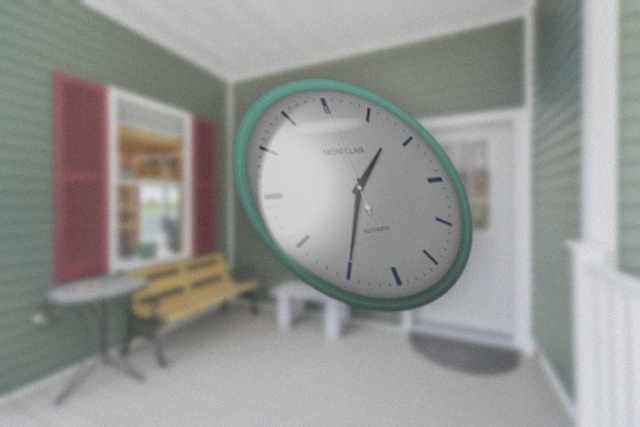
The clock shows 1h35m00s
